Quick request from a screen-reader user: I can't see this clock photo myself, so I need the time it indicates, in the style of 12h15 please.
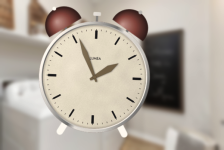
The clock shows 1h56
